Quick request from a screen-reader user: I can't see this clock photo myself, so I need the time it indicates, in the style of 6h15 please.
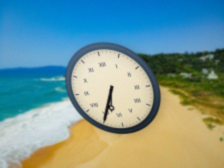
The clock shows 6h35
